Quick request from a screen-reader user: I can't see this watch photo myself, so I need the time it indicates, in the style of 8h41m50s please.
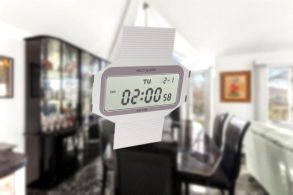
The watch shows 2h00m58s
